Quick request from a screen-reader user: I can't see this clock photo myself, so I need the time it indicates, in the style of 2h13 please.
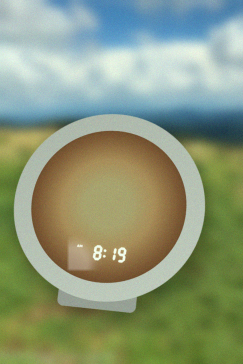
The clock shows 8h19
